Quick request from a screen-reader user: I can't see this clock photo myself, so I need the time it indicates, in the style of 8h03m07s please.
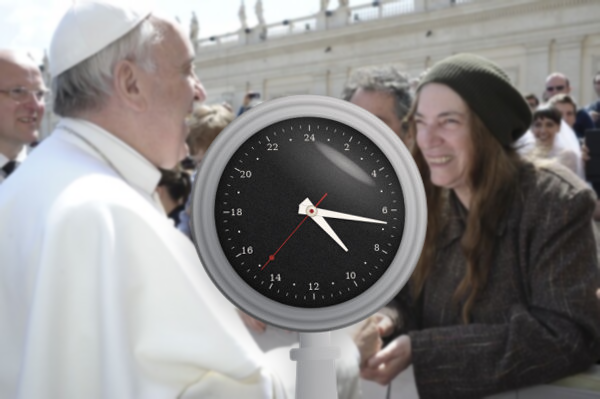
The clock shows 9h16m37s
